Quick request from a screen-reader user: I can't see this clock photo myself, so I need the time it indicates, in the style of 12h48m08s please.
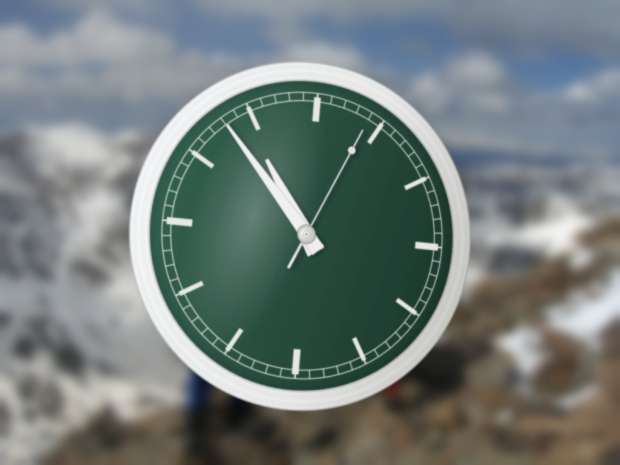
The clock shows 10h53m04s
